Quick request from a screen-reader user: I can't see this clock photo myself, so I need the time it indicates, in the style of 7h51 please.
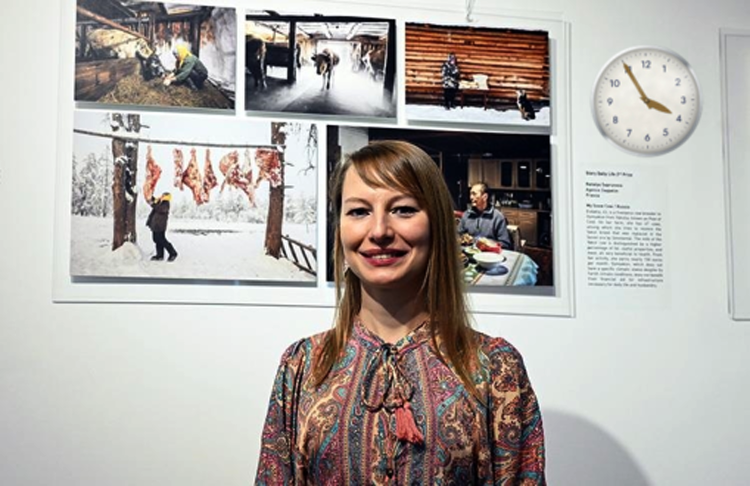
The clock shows 3h55
